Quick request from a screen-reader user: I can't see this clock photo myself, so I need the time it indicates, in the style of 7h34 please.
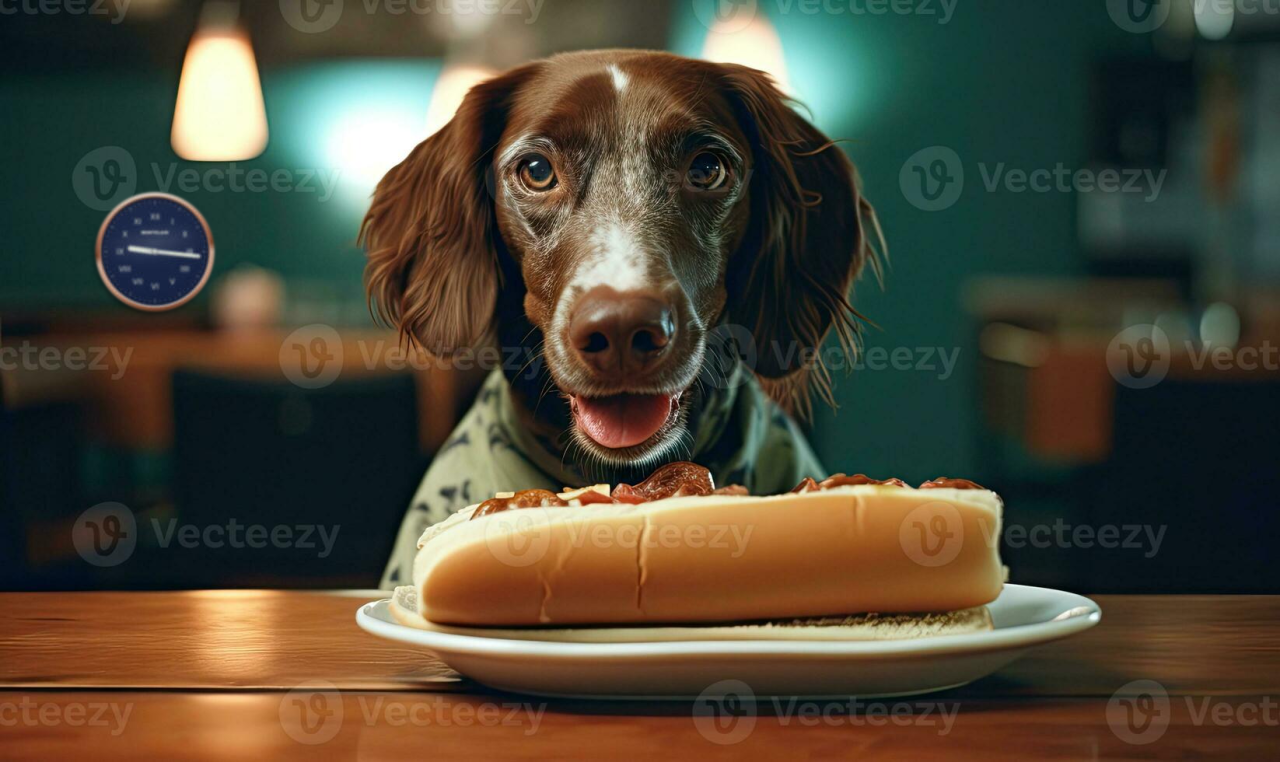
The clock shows 9h16
